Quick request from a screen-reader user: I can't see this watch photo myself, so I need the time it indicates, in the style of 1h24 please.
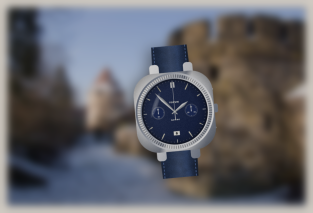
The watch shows 1h53
